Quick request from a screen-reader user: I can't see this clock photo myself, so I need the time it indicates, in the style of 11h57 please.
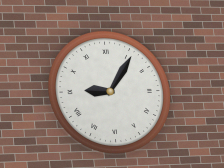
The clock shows 9h06
